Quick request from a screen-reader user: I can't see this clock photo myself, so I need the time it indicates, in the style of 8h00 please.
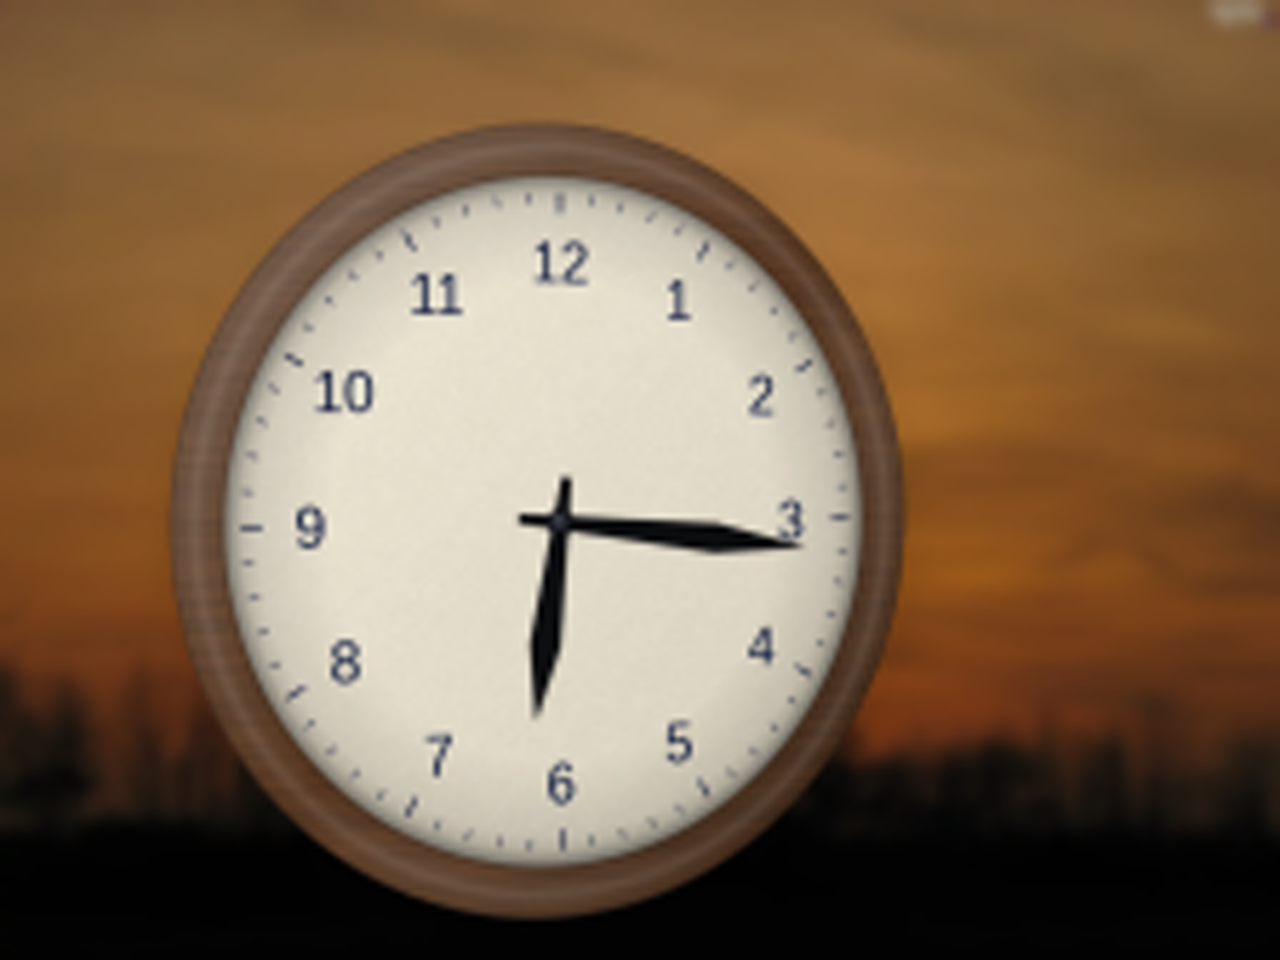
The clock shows 6h16
